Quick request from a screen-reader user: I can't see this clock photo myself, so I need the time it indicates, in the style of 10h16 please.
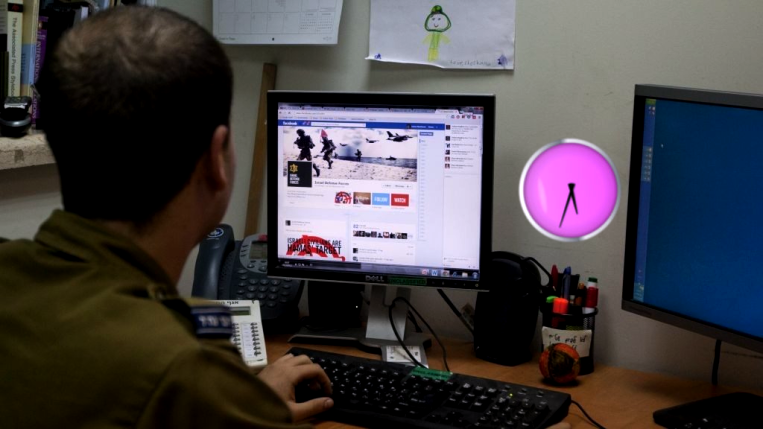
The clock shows 5h33
